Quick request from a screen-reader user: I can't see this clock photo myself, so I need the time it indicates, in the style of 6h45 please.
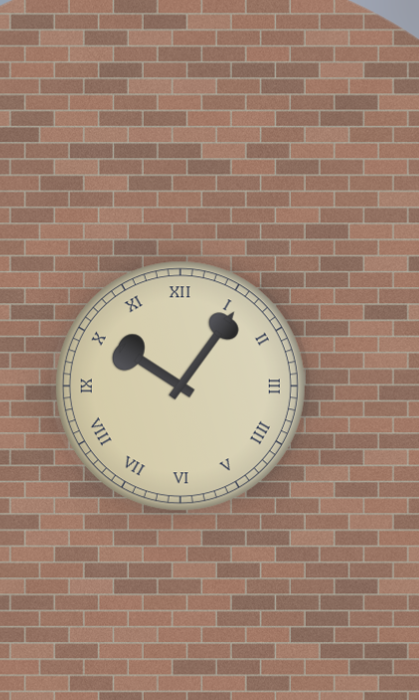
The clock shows 10h06
